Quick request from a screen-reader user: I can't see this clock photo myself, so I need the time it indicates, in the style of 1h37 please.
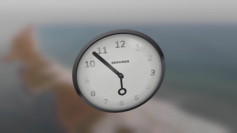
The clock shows 5h53
